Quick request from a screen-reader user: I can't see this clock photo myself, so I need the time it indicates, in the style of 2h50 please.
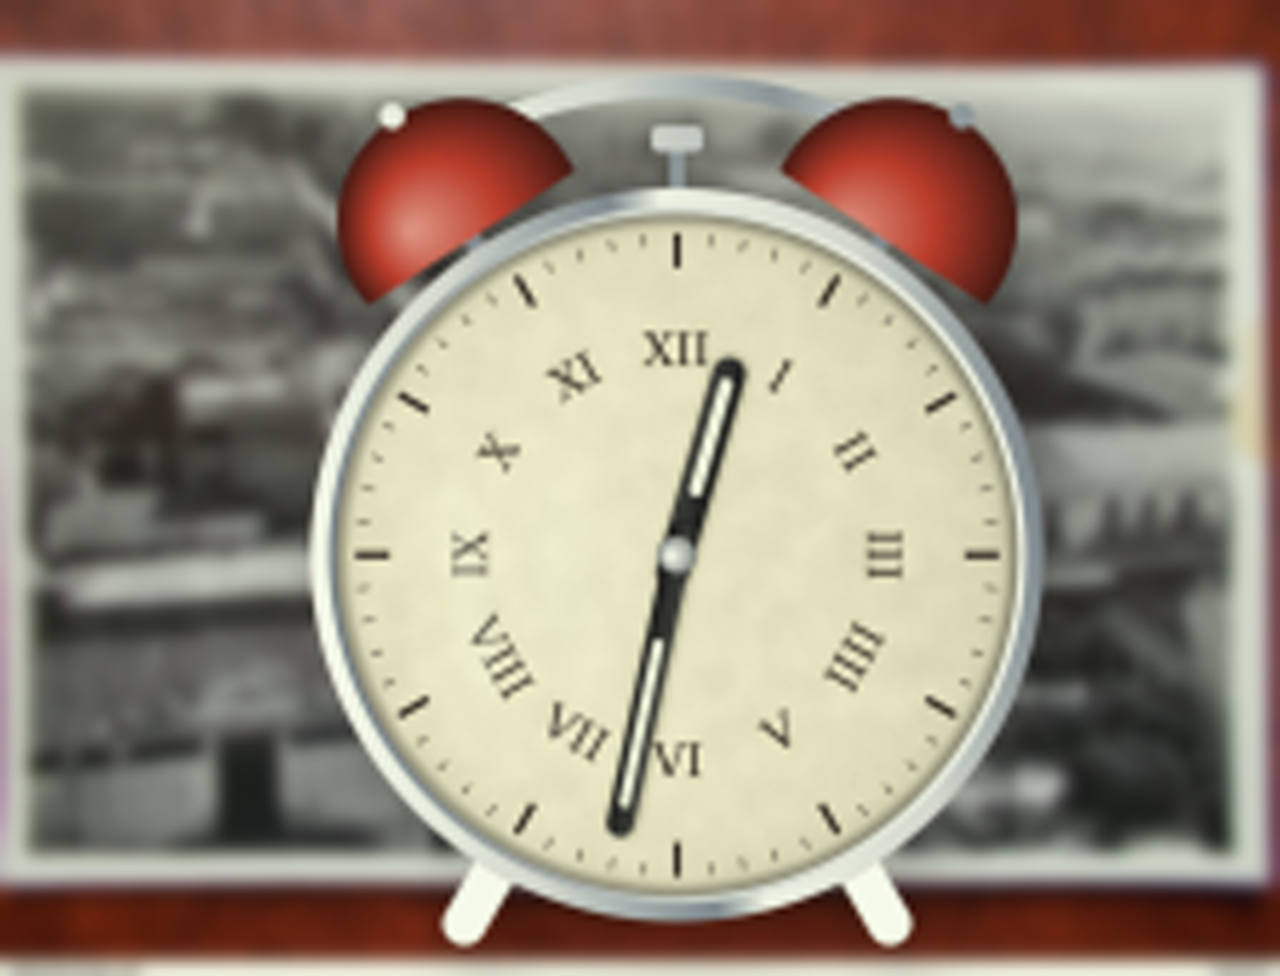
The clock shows 12h32
